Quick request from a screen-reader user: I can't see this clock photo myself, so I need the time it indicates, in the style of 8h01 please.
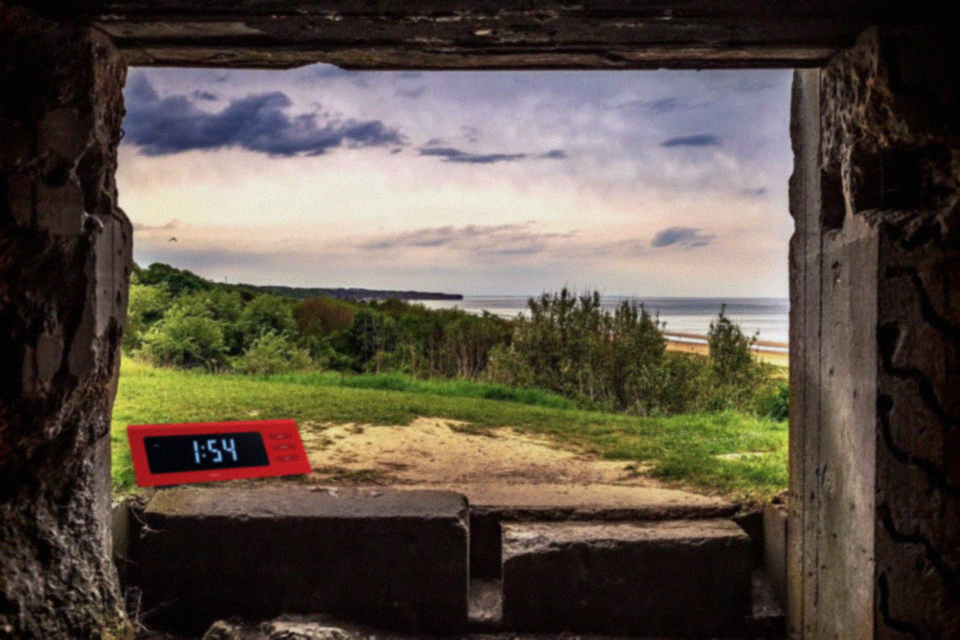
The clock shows 1h54
